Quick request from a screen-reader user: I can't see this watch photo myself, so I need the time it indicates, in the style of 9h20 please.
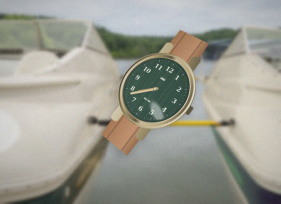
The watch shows 7h38
